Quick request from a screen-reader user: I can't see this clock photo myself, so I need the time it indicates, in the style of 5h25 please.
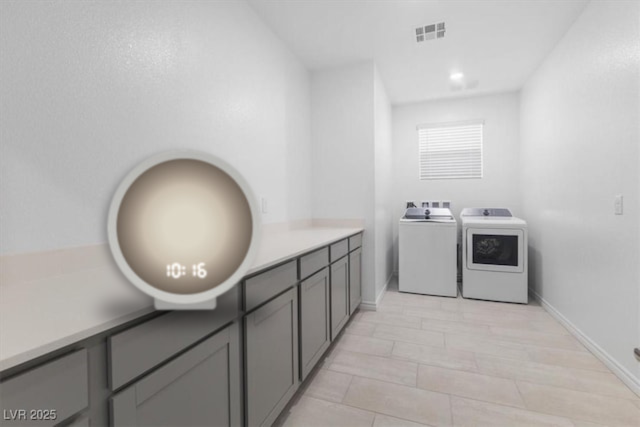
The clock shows 10h16
